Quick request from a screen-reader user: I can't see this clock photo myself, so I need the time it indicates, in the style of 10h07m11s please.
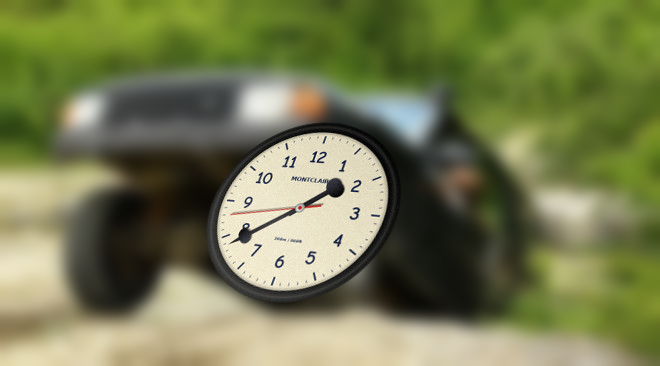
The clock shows 1h38m43s
